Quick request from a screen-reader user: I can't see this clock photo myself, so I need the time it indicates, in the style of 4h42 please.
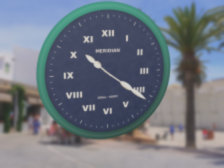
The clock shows 10h21
